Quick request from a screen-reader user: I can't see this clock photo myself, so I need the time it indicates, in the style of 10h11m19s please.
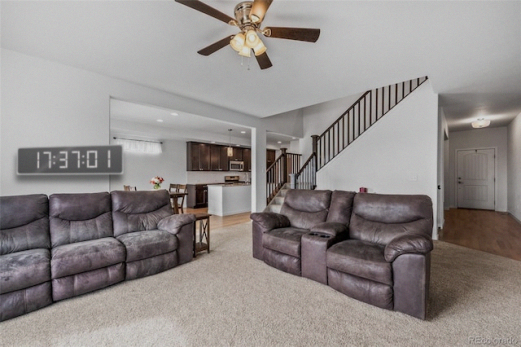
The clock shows 17h37m01s
